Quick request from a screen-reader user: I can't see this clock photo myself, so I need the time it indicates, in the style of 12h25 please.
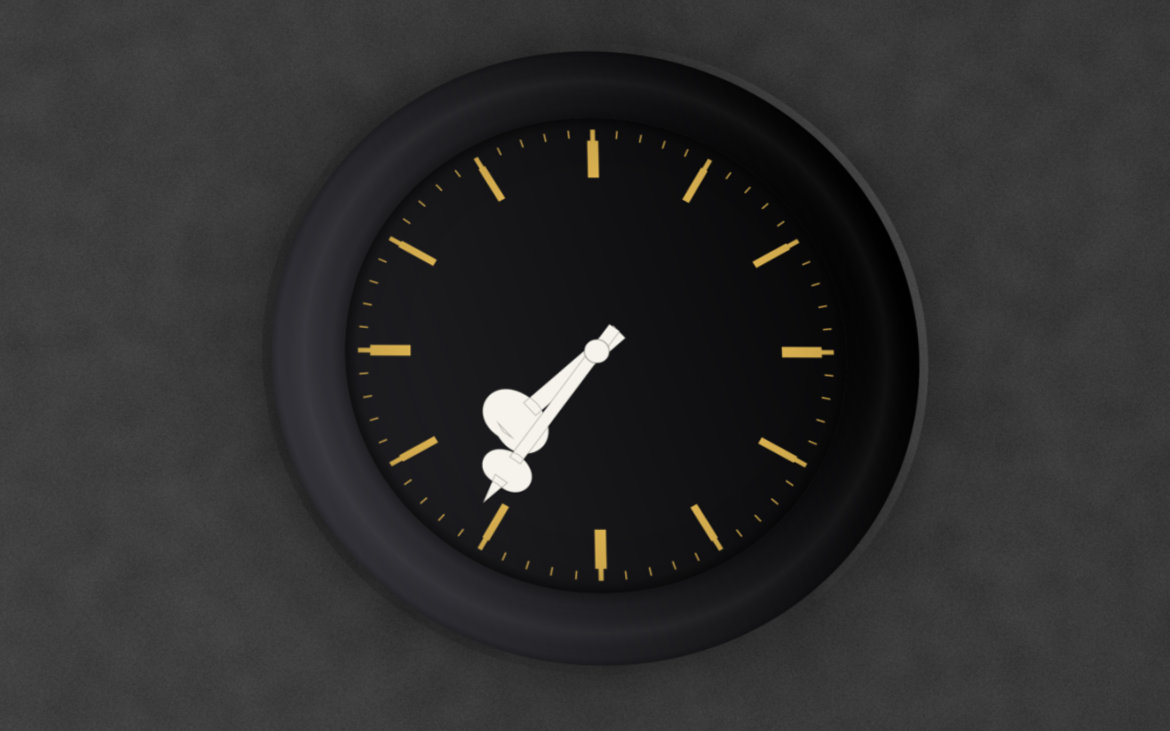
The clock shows 7h36
